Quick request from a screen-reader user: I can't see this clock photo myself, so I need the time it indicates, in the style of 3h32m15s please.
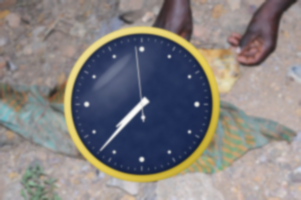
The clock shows 7h36m59s
